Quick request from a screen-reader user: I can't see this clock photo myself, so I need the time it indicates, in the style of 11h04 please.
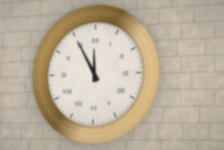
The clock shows 11h55
